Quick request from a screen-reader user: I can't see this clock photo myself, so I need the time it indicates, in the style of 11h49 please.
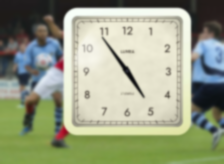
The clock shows 4h54
